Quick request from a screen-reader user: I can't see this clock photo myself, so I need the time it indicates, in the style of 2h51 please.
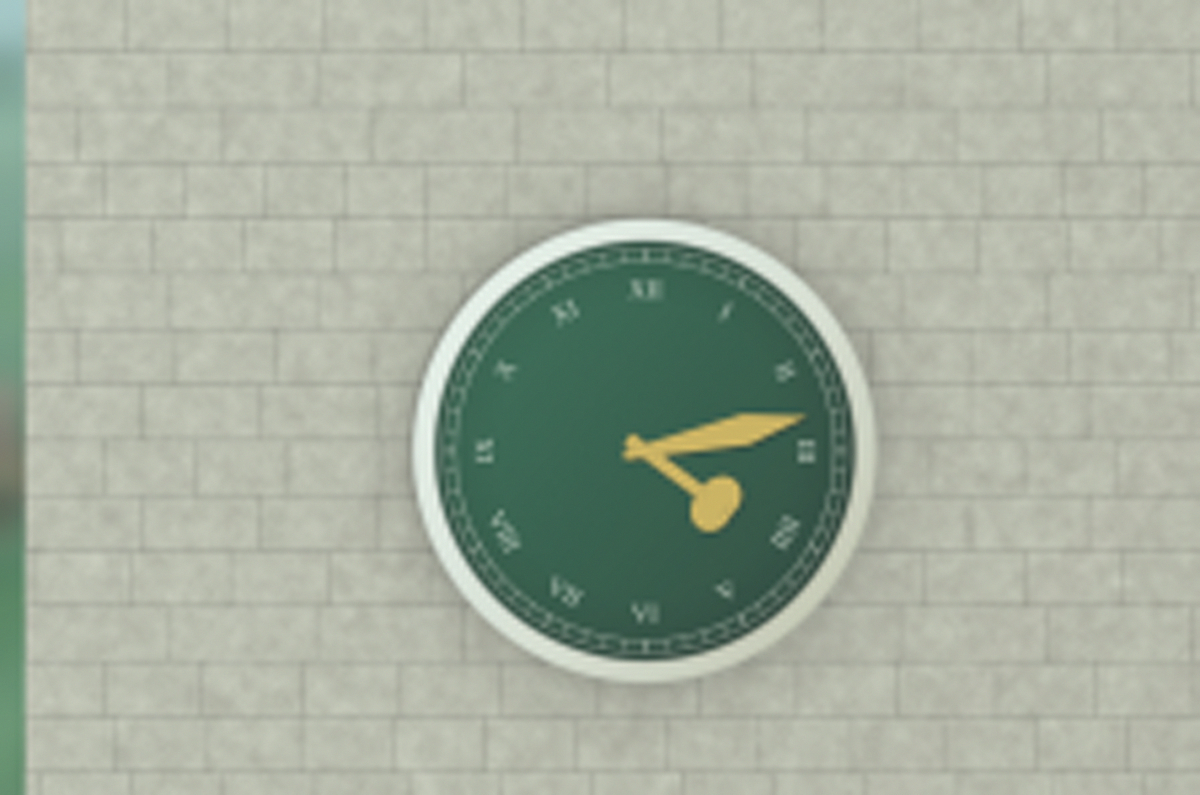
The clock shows 4h13
